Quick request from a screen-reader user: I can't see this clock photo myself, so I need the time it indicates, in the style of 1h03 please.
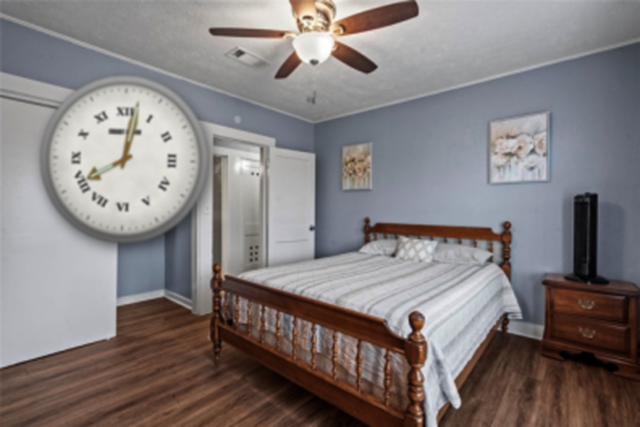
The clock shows 8h02
